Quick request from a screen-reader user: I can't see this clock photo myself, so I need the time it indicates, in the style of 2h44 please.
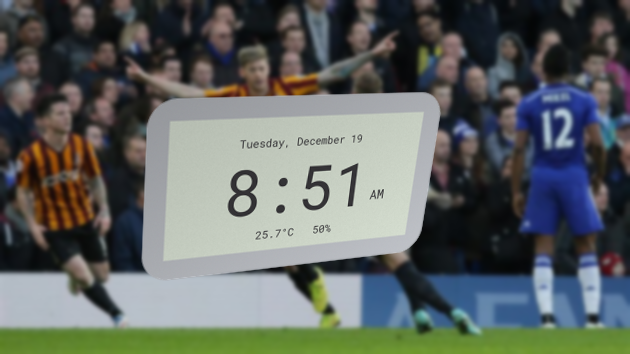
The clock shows 8h51
